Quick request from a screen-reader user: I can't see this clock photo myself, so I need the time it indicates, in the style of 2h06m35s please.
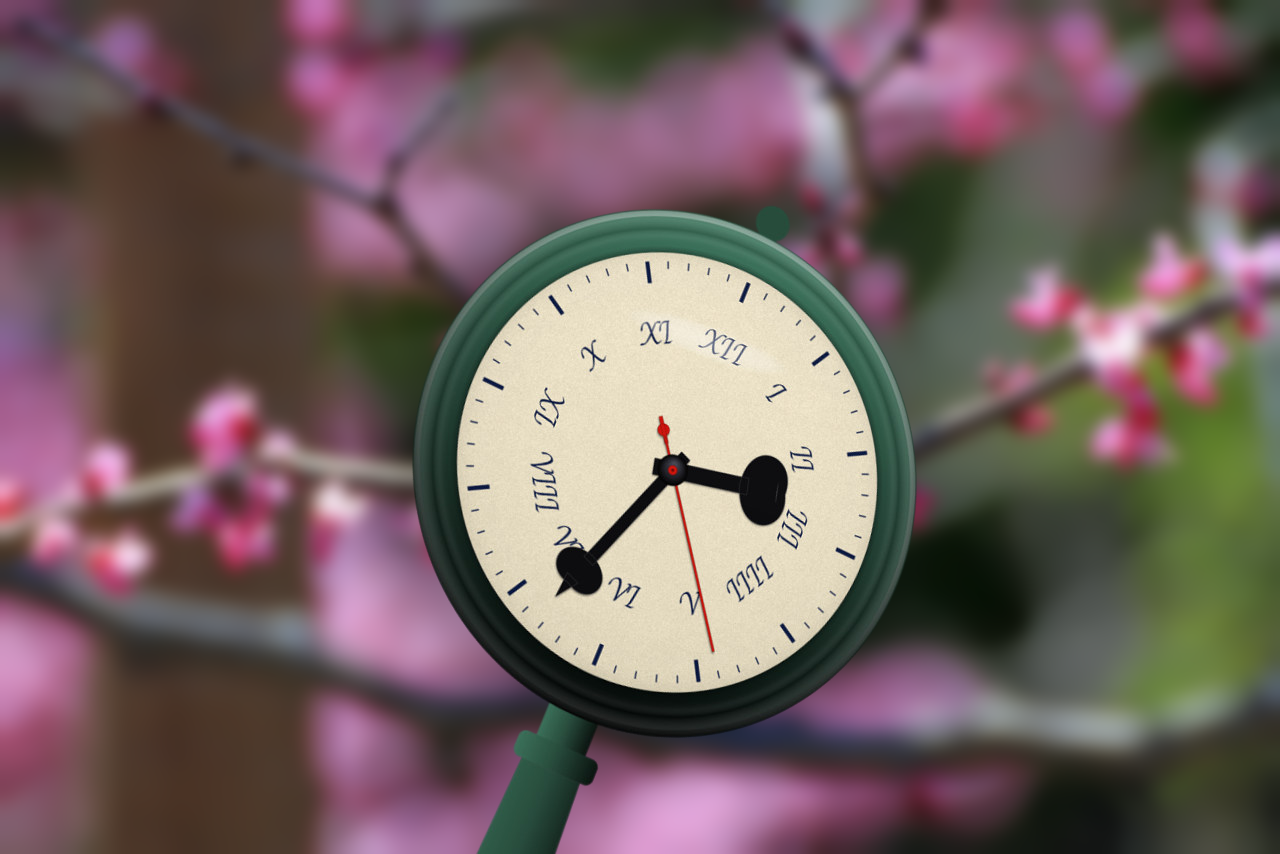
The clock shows 2h33m24s
